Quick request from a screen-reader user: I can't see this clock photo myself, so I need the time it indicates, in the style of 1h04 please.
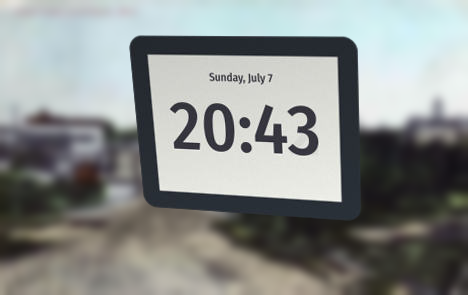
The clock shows 20h43
